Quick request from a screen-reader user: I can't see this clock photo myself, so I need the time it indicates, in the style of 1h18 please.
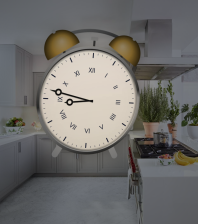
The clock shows 8h47
